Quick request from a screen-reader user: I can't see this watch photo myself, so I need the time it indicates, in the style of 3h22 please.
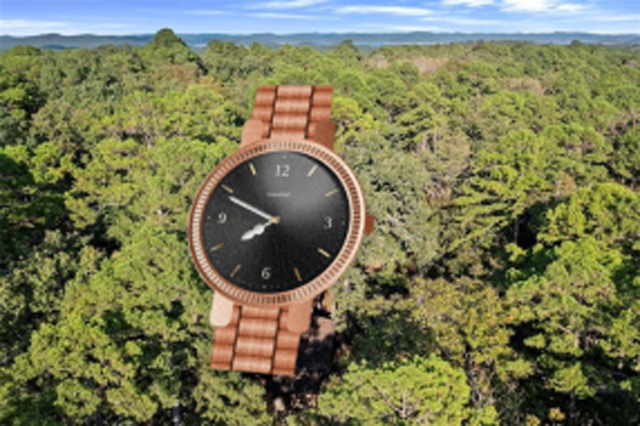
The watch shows 7h49
